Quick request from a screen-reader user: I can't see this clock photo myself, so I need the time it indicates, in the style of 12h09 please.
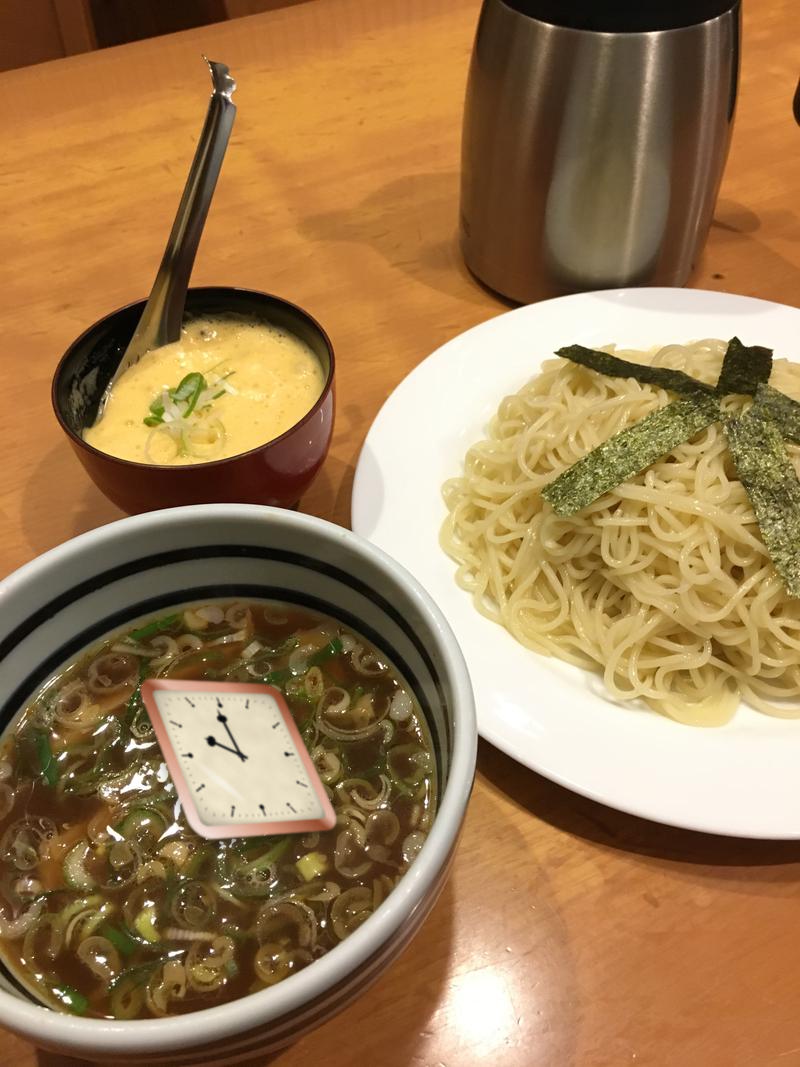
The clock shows 9h59
